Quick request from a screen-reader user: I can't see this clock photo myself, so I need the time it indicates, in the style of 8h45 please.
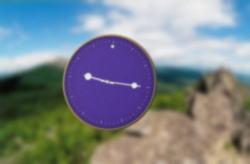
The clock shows 9h15
